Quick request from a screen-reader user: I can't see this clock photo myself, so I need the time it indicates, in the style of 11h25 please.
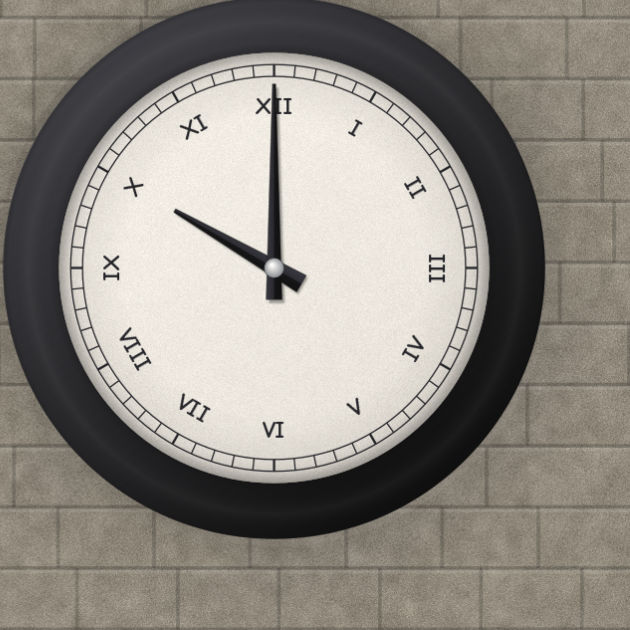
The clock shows 10h00
